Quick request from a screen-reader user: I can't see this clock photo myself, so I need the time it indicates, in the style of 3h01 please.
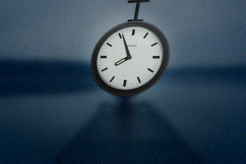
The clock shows 7h56
